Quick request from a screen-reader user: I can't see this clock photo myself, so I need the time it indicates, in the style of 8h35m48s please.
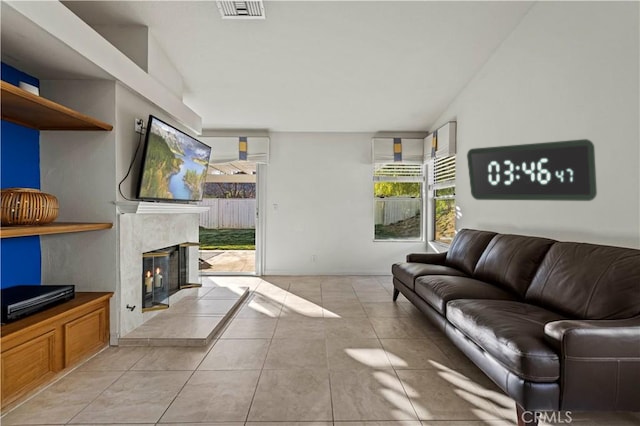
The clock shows 3h46m47s
